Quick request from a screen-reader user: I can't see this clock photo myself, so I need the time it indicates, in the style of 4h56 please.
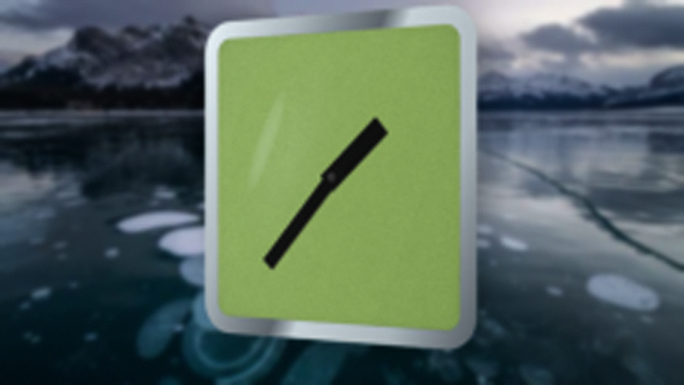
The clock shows 1h37
